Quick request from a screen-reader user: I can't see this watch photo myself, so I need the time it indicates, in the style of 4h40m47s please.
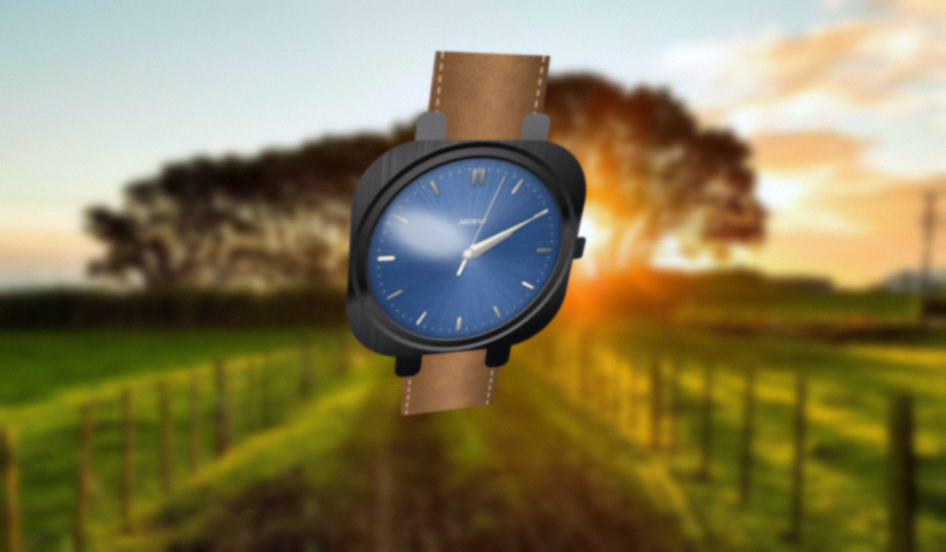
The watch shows 2h10m03s
